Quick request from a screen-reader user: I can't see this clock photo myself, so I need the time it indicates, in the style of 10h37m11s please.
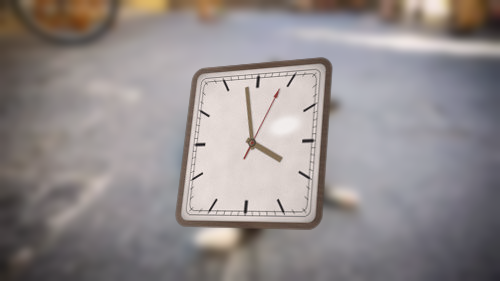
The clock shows 3h58m04s
